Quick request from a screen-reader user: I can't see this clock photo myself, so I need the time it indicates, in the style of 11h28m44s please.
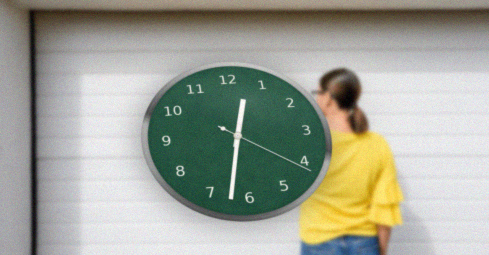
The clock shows 12h32m21s
